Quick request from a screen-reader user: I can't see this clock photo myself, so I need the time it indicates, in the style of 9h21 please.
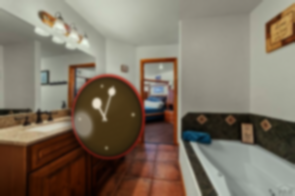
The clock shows 11h04
